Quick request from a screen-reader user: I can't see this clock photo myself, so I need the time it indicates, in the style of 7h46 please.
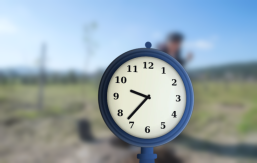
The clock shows 9h37
